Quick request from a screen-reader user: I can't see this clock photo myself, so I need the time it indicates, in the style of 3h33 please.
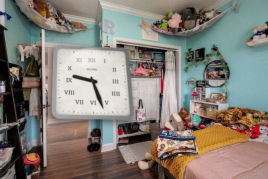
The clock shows 9h27
